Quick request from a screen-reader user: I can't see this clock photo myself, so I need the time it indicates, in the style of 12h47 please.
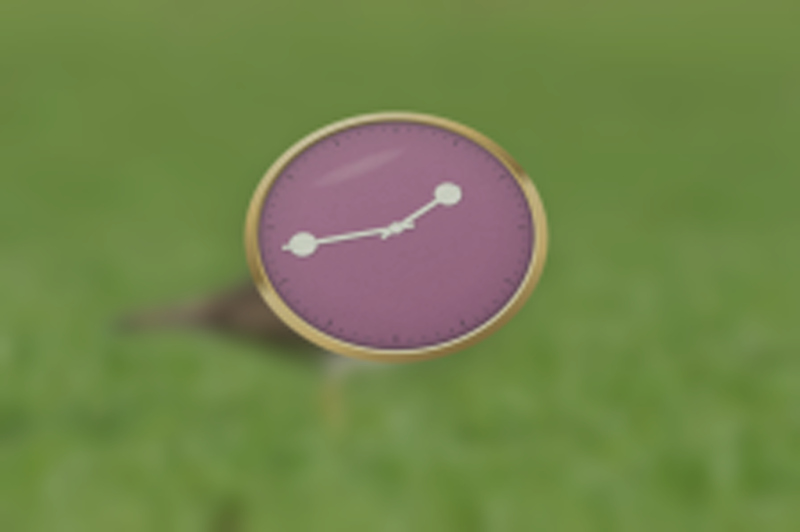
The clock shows 1h43
